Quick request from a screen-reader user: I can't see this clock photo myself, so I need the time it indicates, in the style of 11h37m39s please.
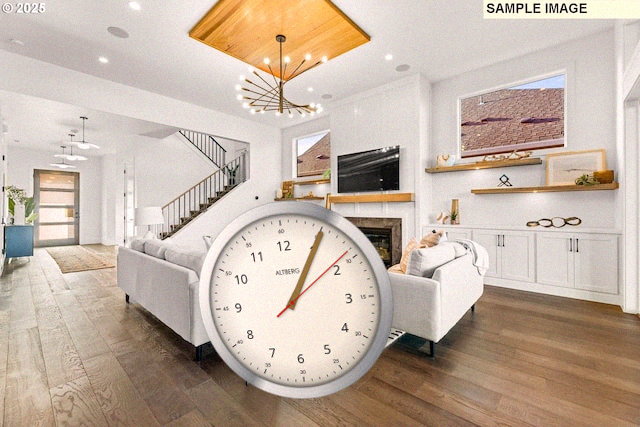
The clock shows 1h05m09s
